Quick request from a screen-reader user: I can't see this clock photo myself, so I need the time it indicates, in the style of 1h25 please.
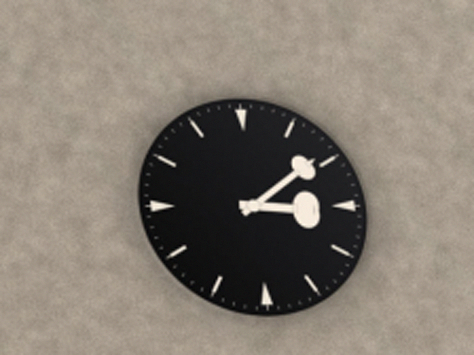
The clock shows 3h09
